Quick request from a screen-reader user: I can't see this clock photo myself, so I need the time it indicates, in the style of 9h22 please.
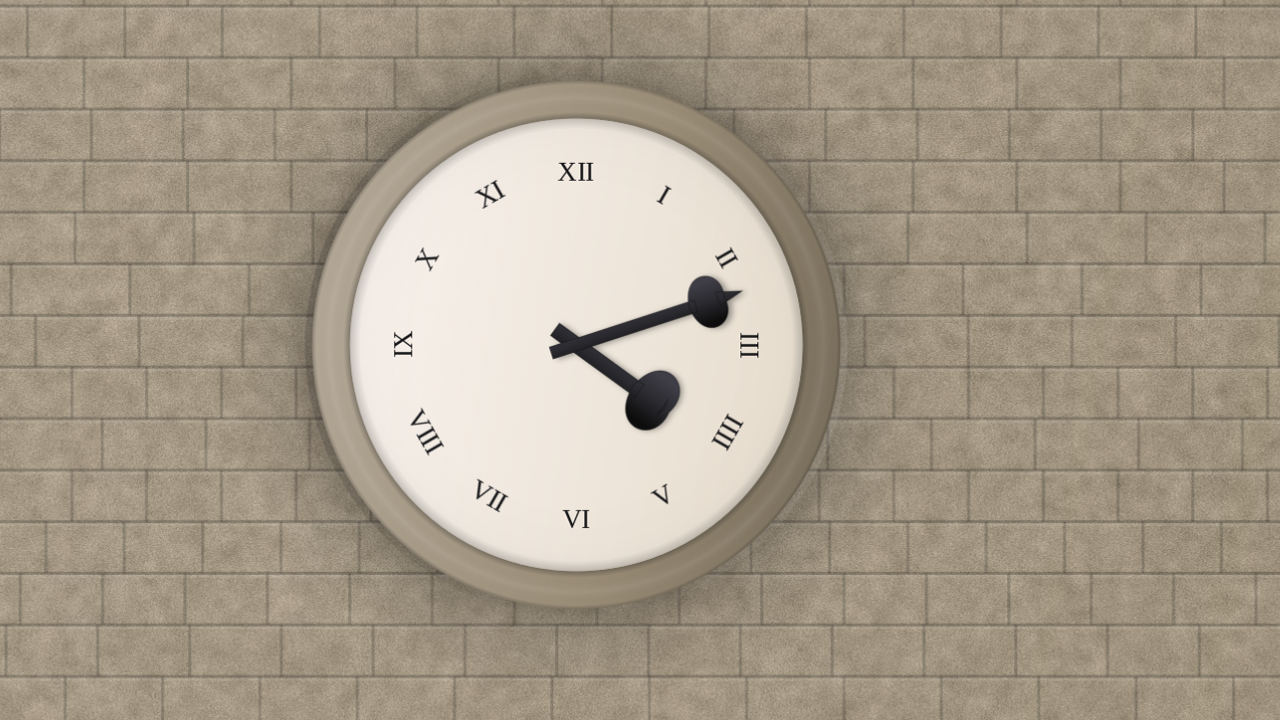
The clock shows 4h12
